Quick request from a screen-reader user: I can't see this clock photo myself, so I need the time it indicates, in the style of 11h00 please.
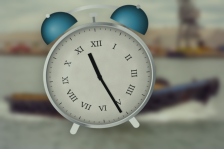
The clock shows 11h26
